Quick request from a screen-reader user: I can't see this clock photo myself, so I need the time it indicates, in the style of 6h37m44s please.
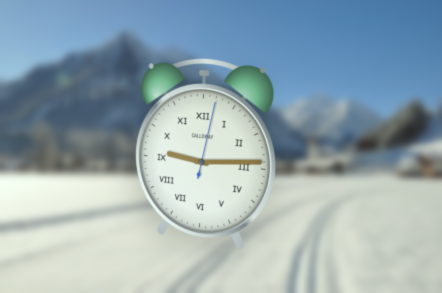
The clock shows 9h14m02s
